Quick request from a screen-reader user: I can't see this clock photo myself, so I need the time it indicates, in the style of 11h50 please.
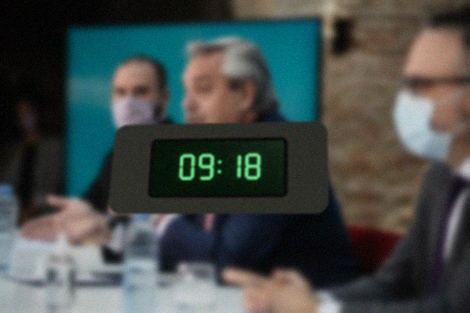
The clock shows 9h18
